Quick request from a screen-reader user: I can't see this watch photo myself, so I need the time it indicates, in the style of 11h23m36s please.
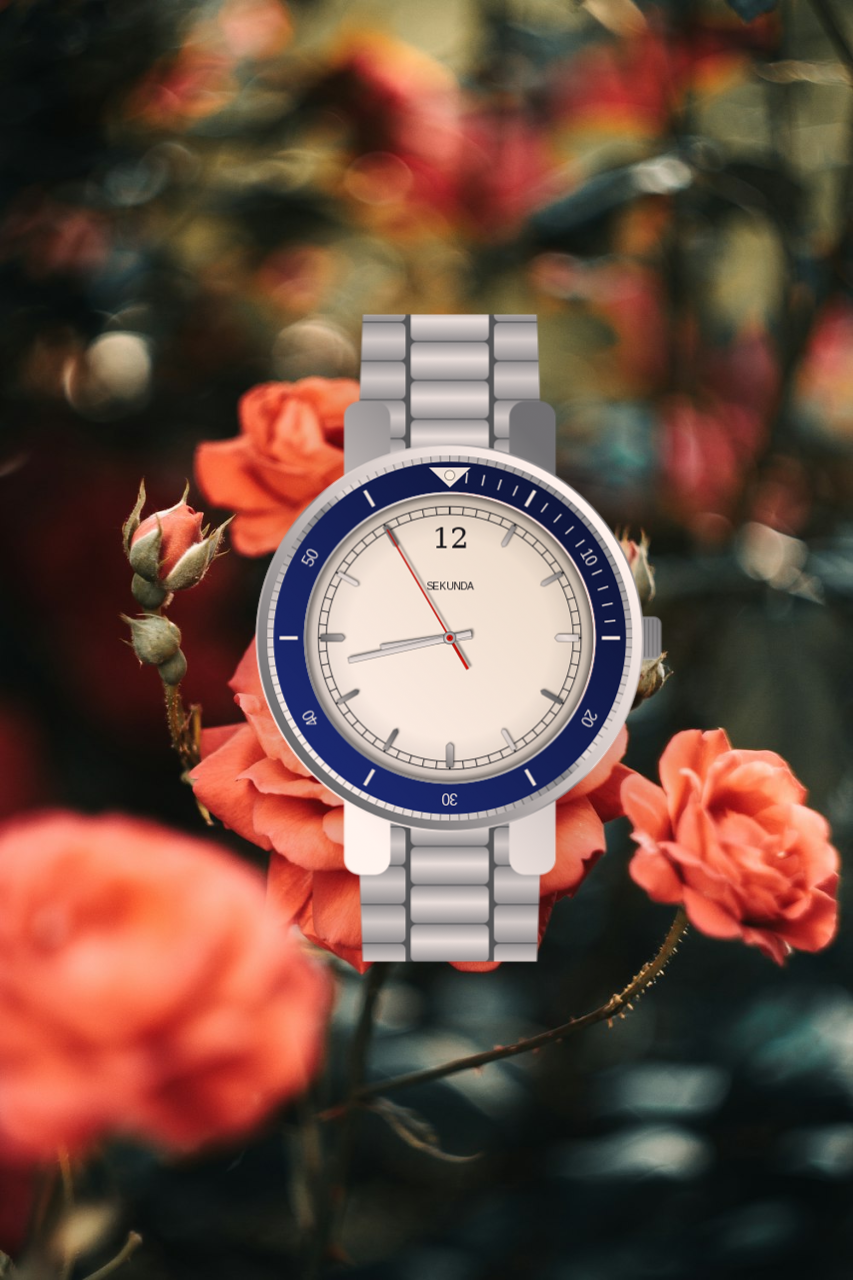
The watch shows 8h42m55s
